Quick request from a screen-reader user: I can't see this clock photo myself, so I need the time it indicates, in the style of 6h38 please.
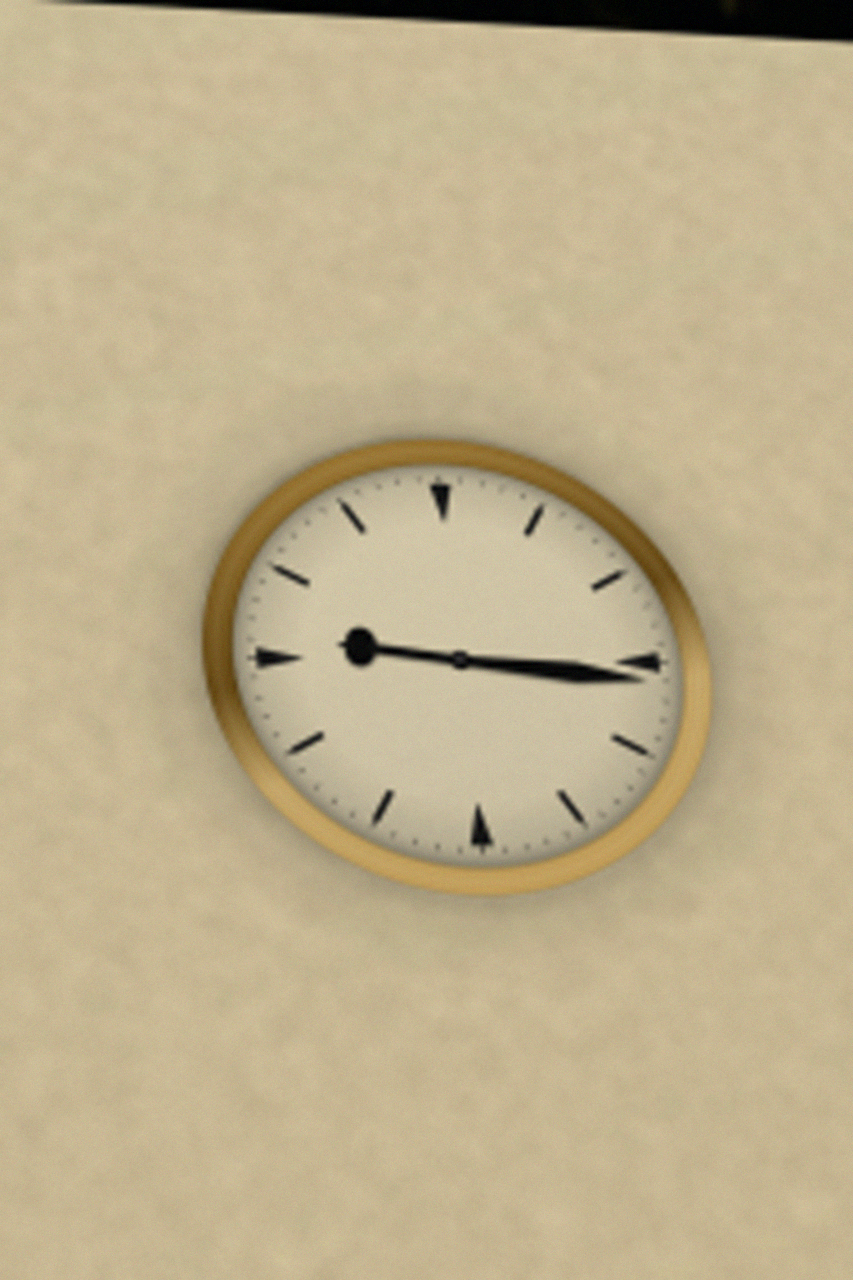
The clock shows 9h16
